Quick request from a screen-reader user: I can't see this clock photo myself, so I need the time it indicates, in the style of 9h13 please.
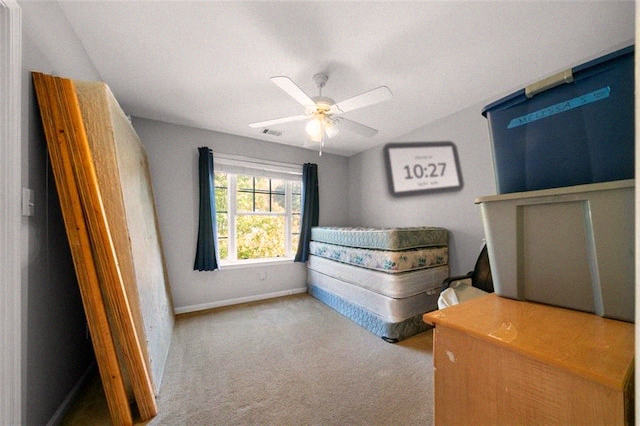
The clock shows 10h27
